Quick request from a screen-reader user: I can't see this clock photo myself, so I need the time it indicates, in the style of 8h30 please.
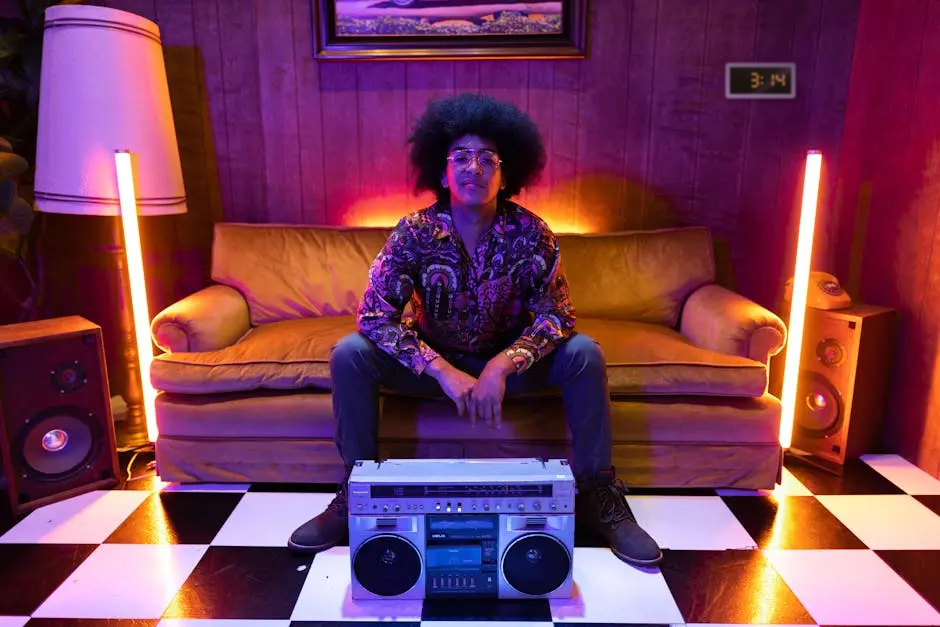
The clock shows 3h14
